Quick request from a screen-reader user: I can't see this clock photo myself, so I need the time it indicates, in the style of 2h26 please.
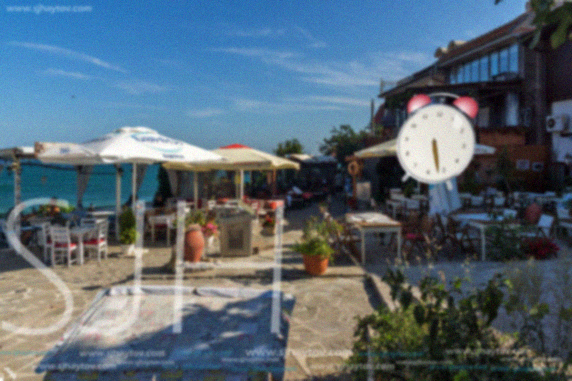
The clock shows 5h27
